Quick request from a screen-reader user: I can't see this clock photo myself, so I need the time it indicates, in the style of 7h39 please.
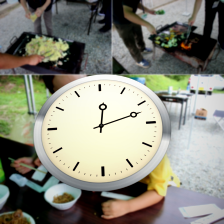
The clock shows 12h12
